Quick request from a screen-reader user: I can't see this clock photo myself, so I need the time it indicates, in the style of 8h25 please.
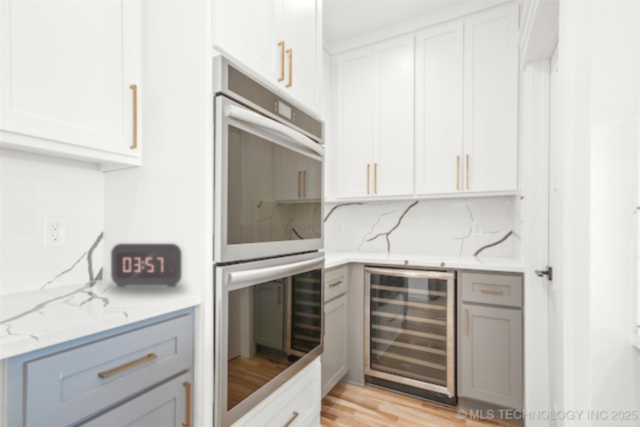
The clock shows 3h57
